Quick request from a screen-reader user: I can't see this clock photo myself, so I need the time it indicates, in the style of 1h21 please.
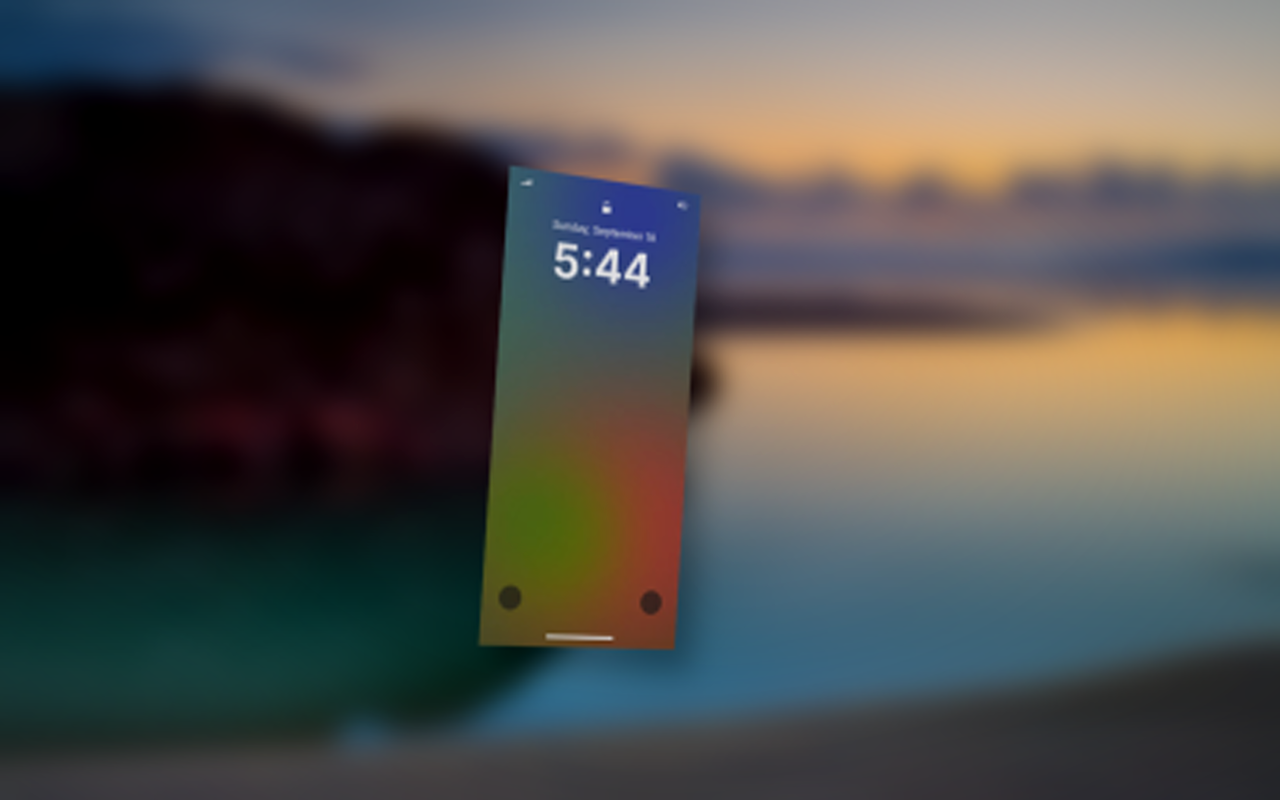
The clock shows 5h44
